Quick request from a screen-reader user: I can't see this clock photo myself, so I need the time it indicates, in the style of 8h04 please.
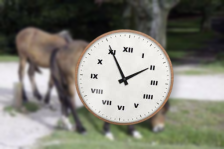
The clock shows 1h55
